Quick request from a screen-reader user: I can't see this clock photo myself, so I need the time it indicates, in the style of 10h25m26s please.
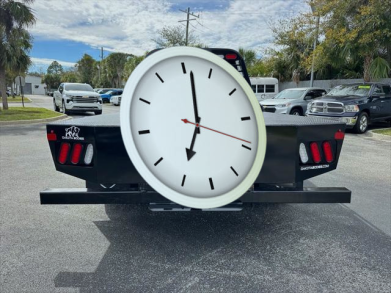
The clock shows 7h01m19s
